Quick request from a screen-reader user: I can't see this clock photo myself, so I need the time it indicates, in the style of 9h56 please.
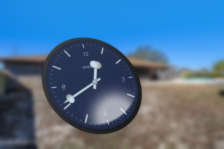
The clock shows 12h41
